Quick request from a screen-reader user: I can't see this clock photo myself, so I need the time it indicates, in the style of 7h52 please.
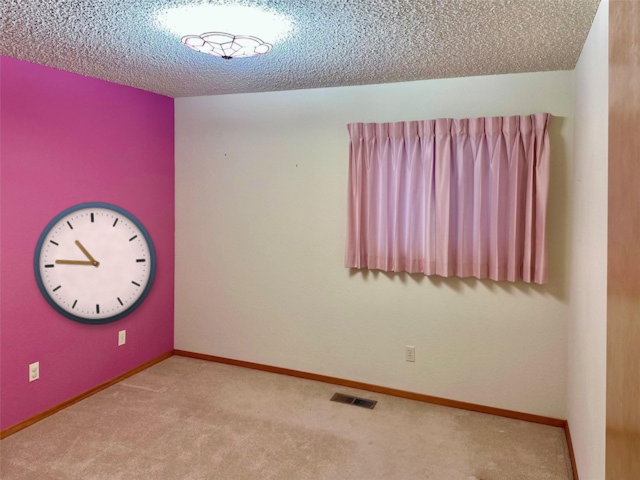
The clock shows 10h46
